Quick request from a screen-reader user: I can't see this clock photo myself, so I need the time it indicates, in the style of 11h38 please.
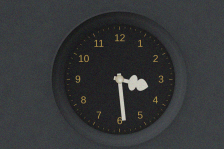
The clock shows 3h29
